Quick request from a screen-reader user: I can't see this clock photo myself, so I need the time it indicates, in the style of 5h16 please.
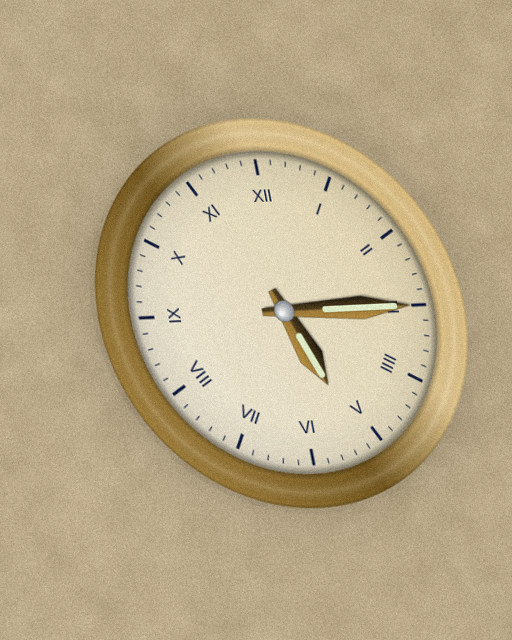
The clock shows 5h15
